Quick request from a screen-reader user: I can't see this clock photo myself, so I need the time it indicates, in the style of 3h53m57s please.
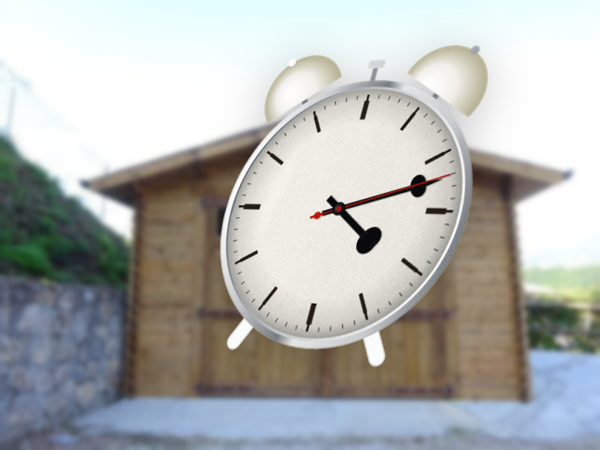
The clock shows 4h12m12s
